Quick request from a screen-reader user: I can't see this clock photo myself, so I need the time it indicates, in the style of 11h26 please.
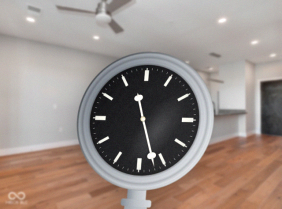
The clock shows 11h27
